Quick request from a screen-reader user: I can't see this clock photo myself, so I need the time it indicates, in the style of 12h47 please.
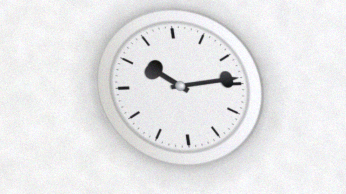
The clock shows 10h14
